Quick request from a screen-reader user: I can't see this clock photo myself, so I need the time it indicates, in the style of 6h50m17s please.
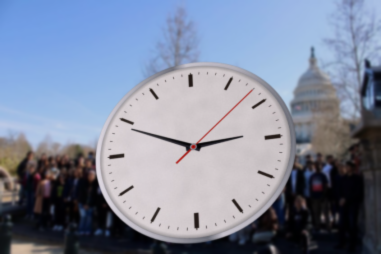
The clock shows 2h49m08s
